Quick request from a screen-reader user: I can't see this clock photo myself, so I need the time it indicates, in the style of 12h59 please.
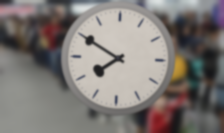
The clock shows 7h50
